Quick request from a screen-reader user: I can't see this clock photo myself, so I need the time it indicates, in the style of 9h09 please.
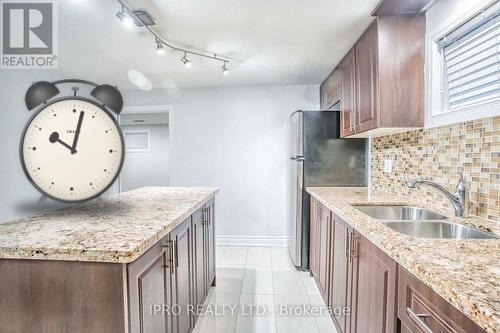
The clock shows 10h02
